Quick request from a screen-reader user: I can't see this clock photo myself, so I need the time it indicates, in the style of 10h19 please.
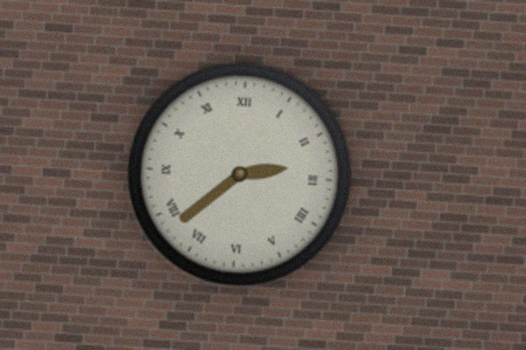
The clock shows 2h38
